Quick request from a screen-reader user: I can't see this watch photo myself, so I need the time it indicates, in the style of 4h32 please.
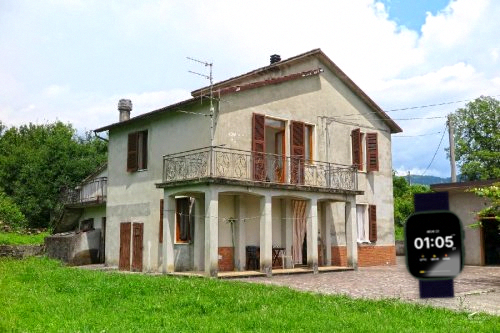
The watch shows 1h05
